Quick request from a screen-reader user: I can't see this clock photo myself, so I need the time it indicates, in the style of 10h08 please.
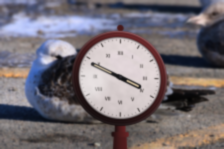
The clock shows 3h49
